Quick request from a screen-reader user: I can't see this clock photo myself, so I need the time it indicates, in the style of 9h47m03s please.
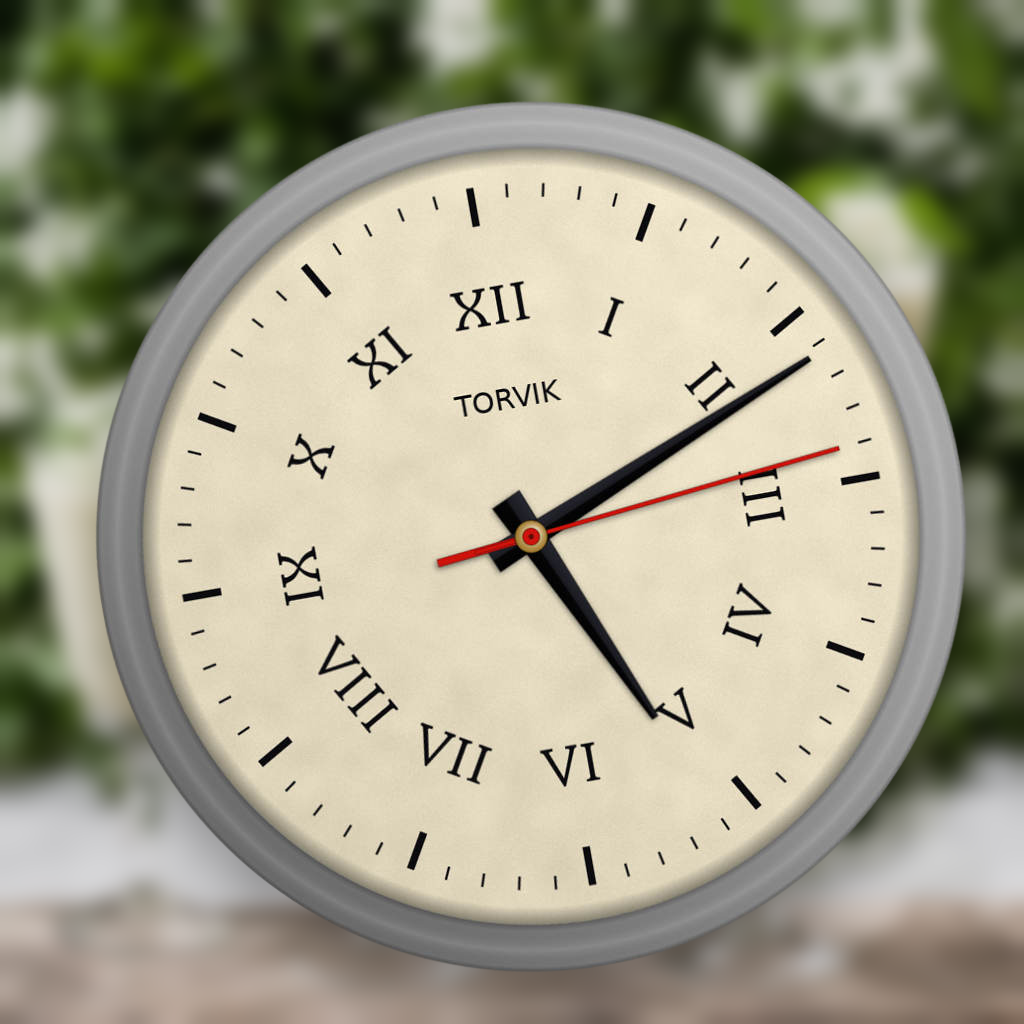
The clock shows 5h11m14s
